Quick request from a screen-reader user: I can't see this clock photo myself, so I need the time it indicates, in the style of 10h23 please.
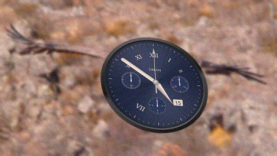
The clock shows 4h51
